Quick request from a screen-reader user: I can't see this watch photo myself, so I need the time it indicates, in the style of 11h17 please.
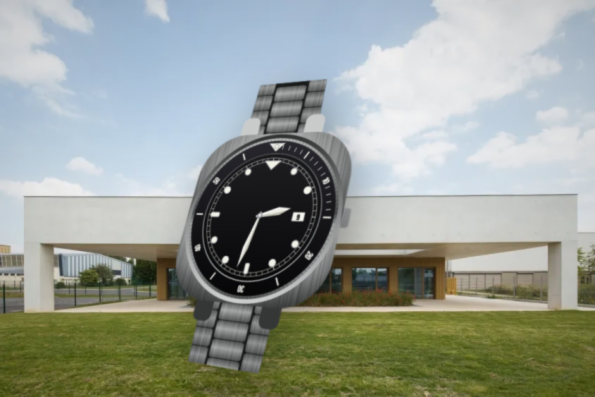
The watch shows 2h32
